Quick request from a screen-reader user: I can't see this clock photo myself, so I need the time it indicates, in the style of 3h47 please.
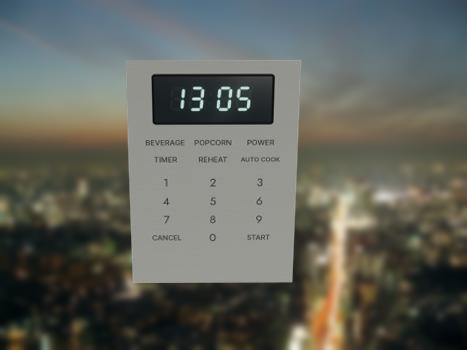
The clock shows 13h05
